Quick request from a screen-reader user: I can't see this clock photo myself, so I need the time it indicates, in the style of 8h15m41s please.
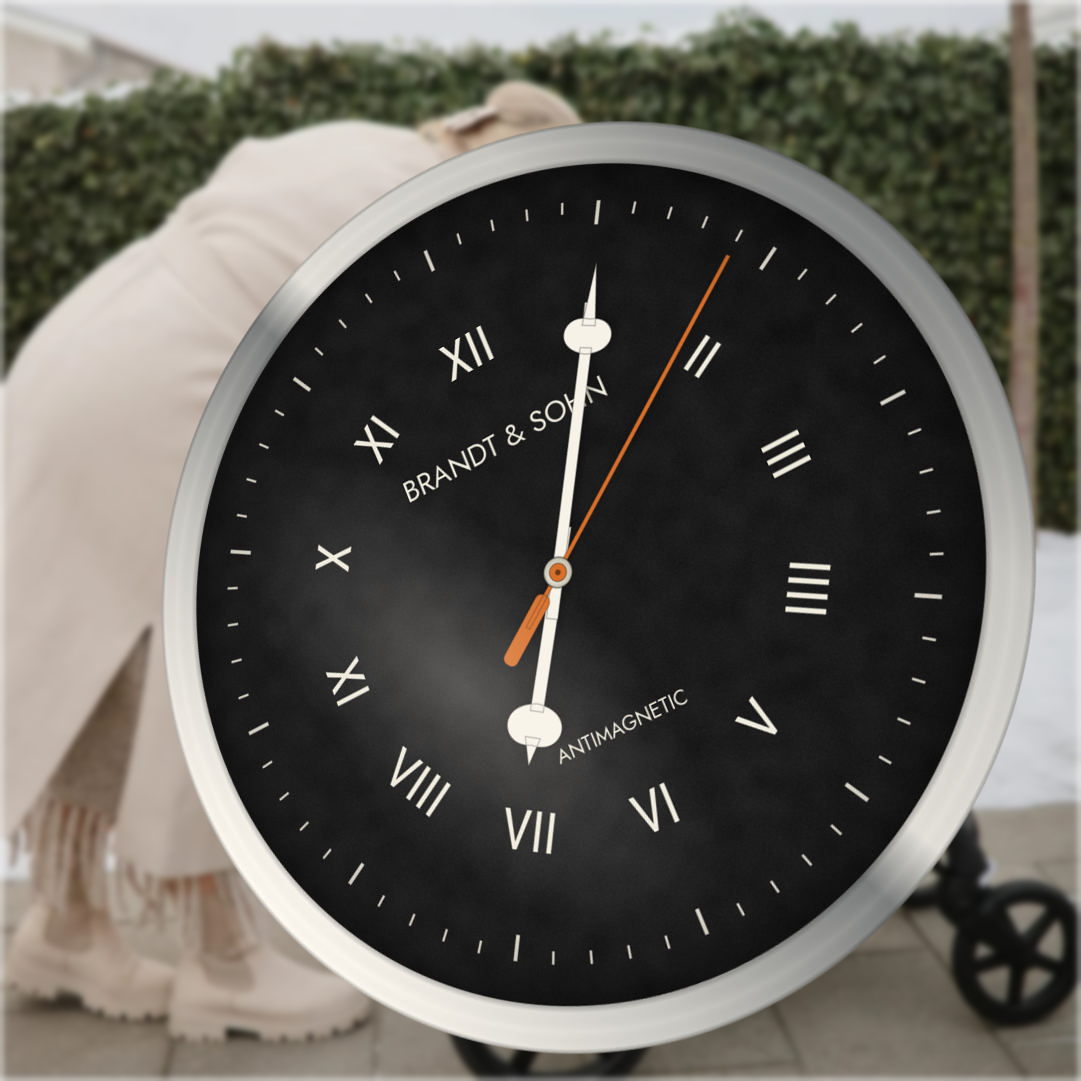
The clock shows 7h05m09s
